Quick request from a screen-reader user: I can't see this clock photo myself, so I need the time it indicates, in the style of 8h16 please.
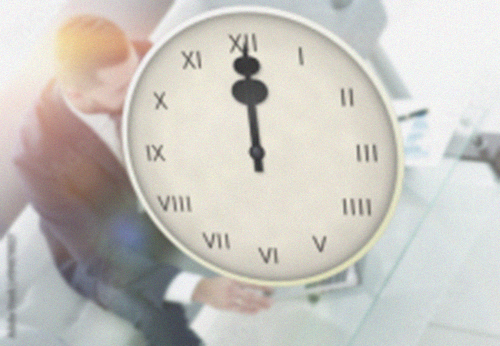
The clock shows 12h00
